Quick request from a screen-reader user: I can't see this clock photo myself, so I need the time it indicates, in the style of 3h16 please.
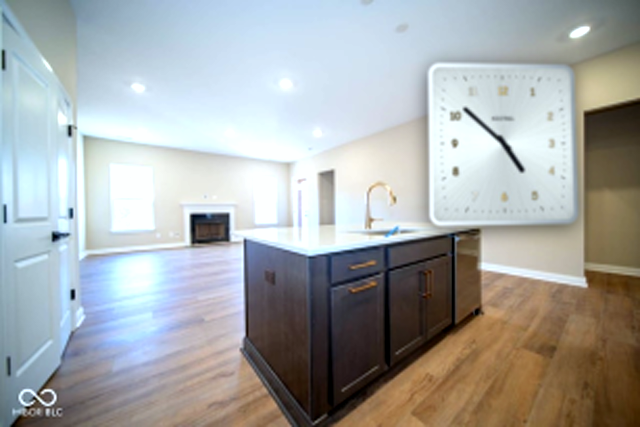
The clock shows 4h52
